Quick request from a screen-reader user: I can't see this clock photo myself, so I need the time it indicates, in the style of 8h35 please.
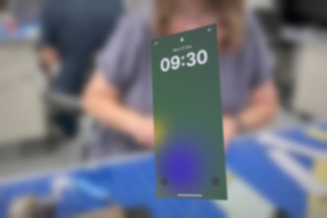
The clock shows 9h30
